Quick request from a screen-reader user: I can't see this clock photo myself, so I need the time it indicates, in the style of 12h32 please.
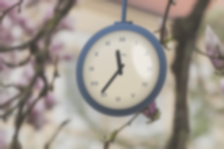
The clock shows 11h36
